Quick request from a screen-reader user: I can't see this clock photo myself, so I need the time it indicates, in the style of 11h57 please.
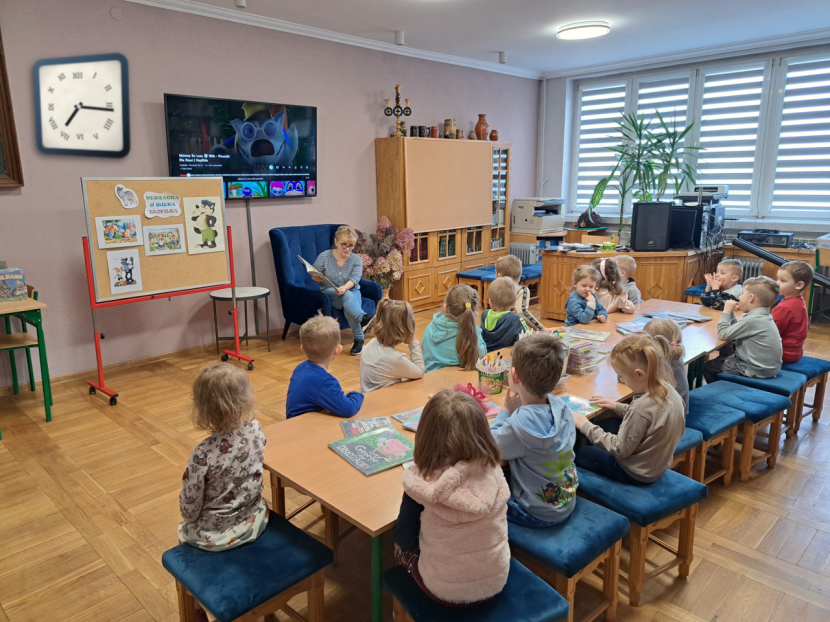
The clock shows 7h16
